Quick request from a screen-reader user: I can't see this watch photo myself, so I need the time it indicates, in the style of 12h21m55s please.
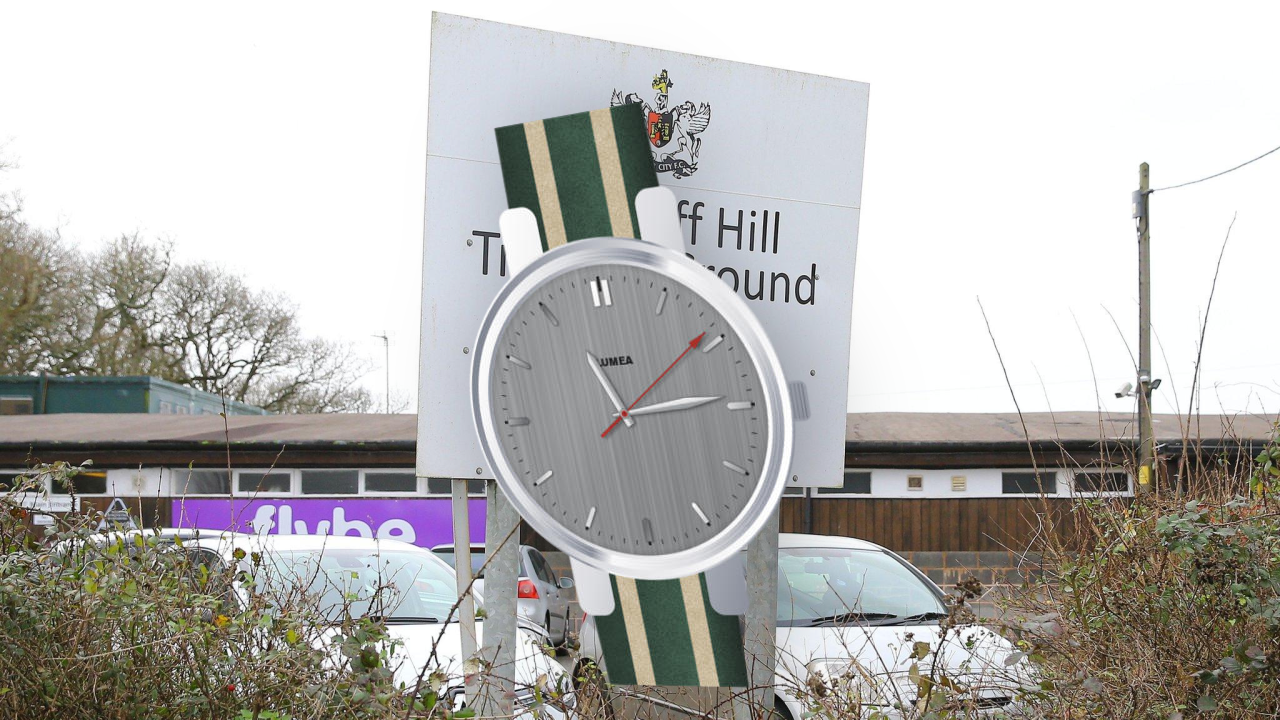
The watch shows 11h14m09s
